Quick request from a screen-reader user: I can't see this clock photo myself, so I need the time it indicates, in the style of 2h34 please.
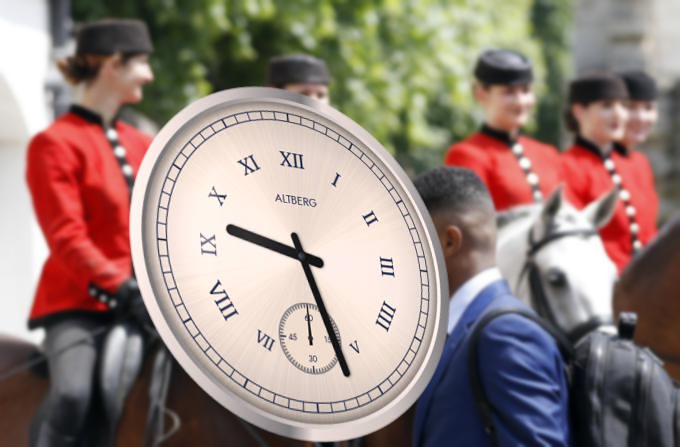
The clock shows 9h27
